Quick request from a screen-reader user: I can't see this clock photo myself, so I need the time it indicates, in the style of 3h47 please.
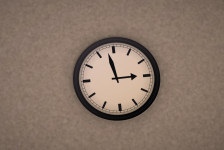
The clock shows 2h58
